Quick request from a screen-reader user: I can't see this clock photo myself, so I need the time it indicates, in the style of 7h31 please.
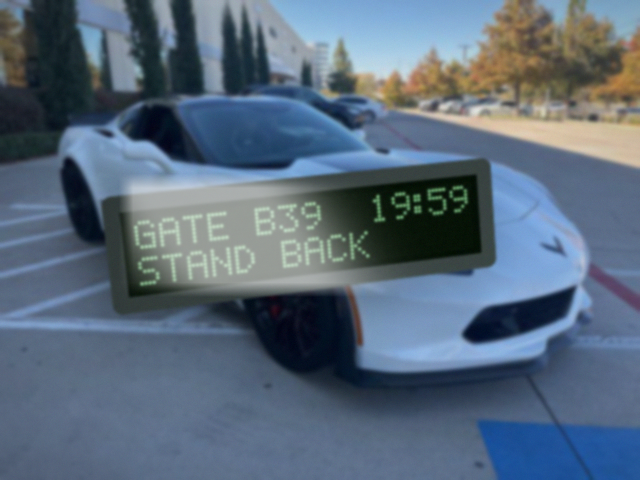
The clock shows 19h59
